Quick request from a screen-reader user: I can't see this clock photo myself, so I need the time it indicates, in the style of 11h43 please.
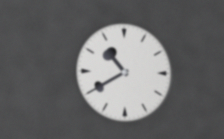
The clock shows 10h40
